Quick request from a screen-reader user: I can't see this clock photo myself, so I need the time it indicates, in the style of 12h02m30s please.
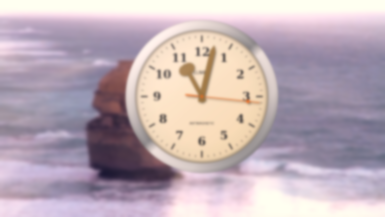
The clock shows 11h02m16s
